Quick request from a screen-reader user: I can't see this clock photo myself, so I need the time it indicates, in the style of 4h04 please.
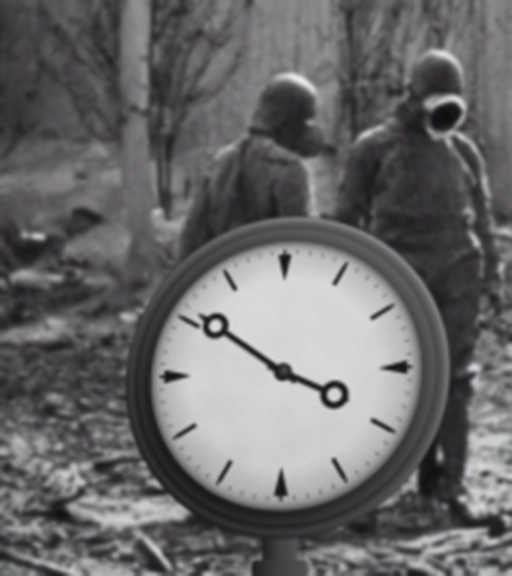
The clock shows 3h51
